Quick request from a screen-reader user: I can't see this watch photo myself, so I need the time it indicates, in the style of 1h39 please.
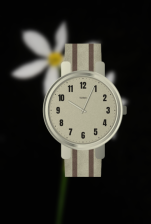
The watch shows 10h04
